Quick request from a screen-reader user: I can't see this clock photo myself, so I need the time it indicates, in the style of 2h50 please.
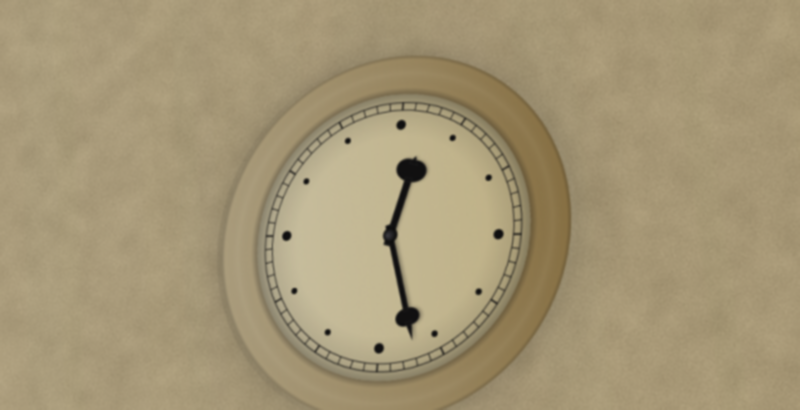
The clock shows 12h27
